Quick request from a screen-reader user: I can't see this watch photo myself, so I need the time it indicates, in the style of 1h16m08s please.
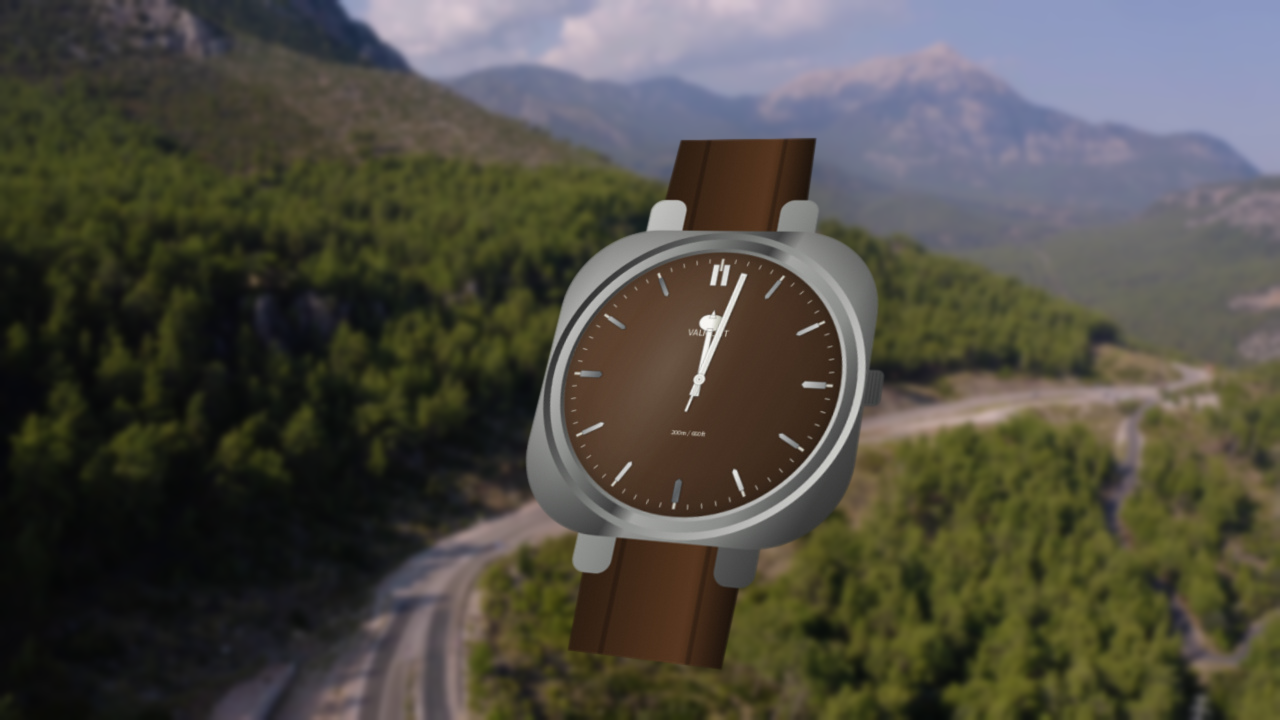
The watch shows 12h02m02s
